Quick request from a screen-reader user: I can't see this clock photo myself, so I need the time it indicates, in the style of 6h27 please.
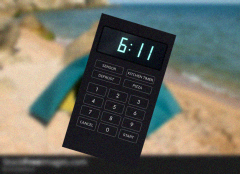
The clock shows 6h11
